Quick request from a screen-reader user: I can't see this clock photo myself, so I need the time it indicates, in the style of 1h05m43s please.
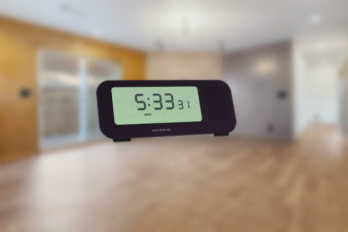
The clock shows 5h33m31s
